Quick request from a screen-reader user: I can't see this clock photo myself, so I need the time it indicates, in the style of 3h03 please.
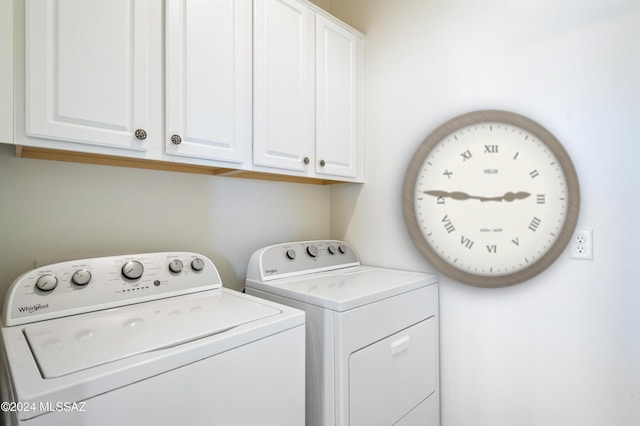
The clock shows 2h46
